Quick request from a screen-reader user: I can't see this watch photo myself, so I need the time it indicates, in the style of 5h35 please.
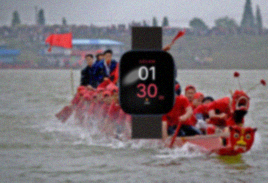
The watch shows 1h30
